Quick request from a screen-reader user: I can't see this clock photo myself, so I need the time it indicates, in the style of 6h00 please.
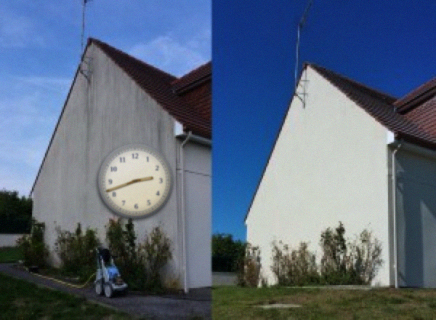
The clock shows 2h42
